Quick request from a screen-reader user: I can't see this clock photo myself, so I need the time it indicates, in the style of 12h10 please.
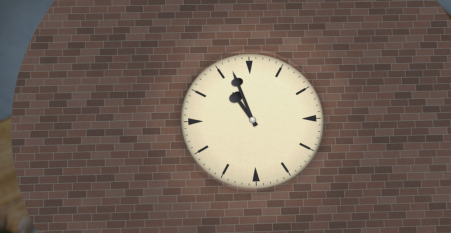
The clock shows 10h57
